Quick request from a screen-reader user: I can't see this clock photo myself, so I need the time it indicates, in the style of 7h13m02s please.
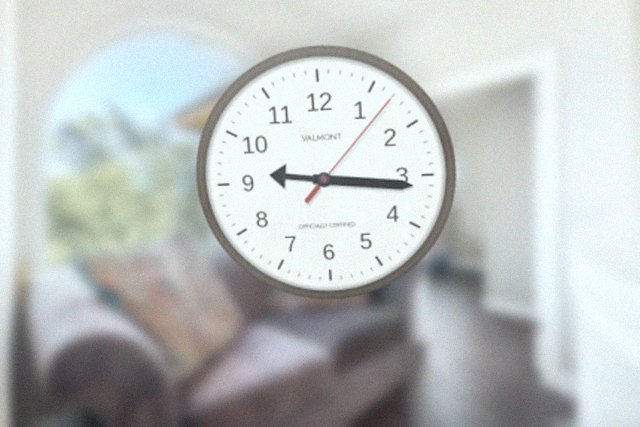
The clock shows 9h16m07s
